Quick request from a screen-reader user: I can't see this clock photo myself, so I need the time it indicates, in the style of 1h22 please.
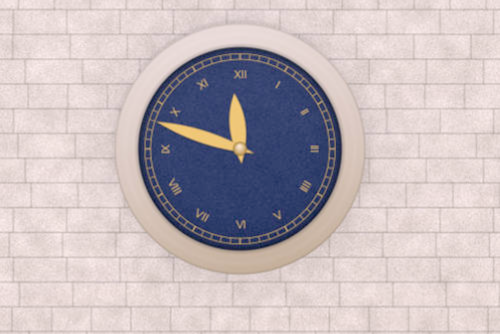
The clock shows 11h48
